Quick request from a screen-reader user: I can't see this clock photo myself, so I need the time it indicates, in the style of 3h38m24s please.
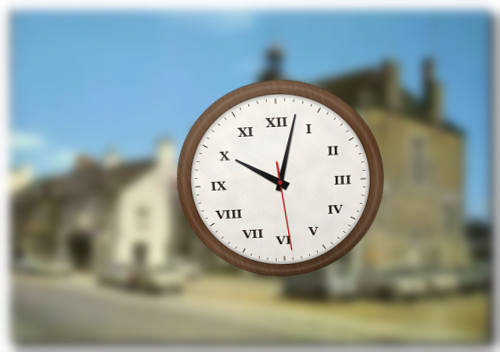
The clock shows 10h02m29s
